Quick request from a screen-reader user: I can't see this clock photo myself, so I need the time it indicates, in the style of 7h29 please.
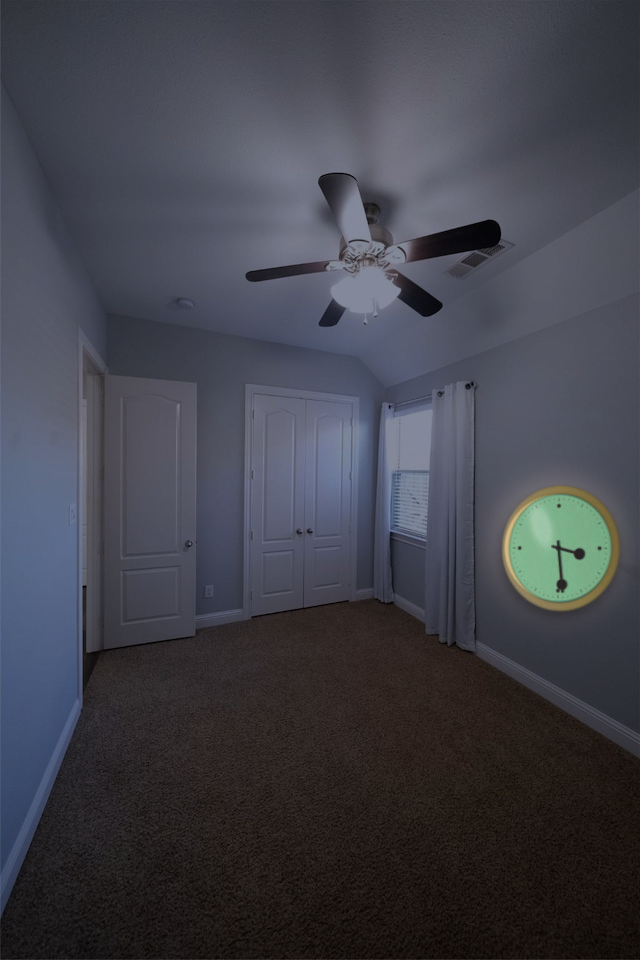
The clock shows 3h29
